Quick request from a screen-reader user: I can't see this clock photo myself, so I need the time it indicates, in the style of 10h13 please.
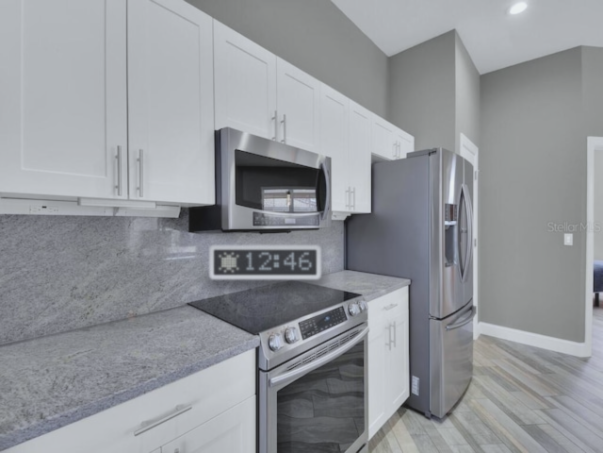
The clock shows 12h46
